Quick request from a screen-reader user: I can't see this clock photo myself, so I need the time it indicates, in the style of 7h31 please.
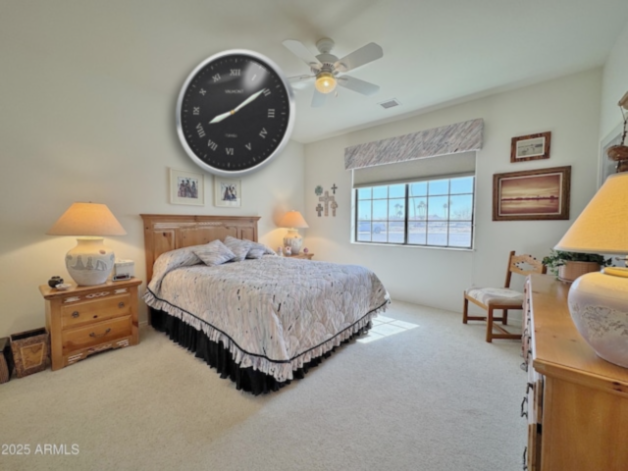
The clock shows 8h09
